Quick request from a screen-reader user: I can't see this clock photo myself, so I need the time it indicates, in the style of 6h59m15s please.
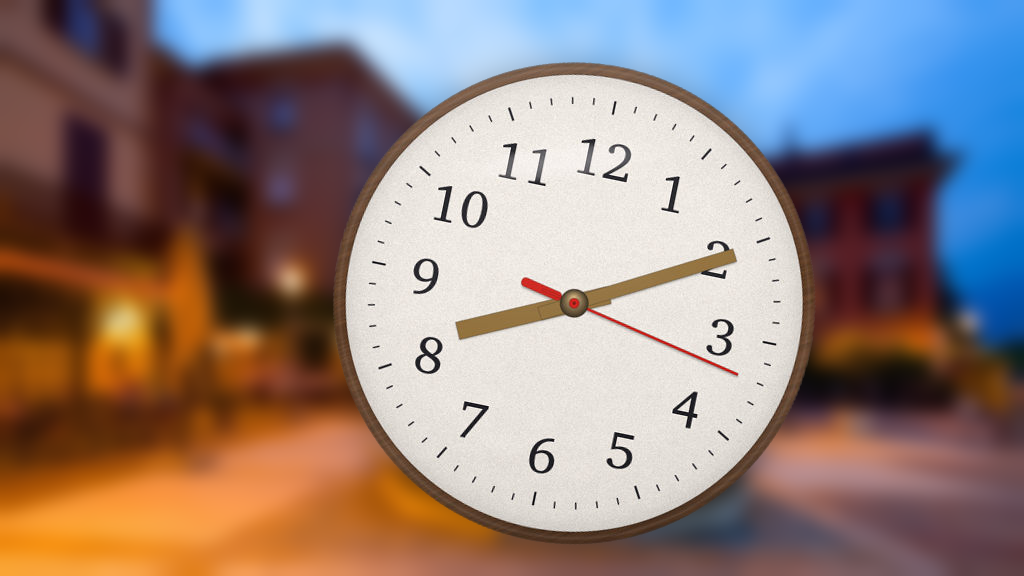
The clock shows 8h10m17s
